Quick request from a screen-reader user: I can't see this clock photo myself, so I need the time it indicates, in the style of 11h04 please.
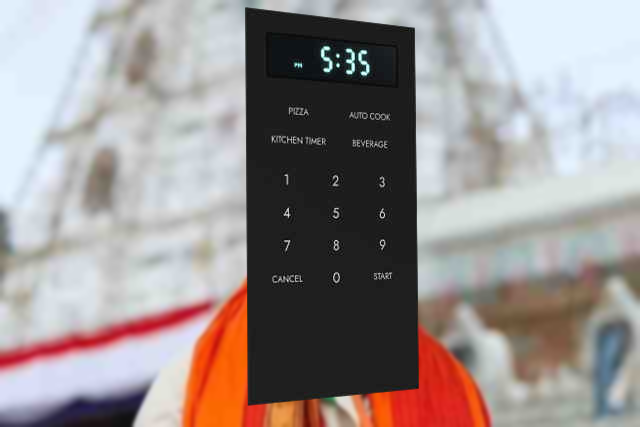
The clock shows 5h35
